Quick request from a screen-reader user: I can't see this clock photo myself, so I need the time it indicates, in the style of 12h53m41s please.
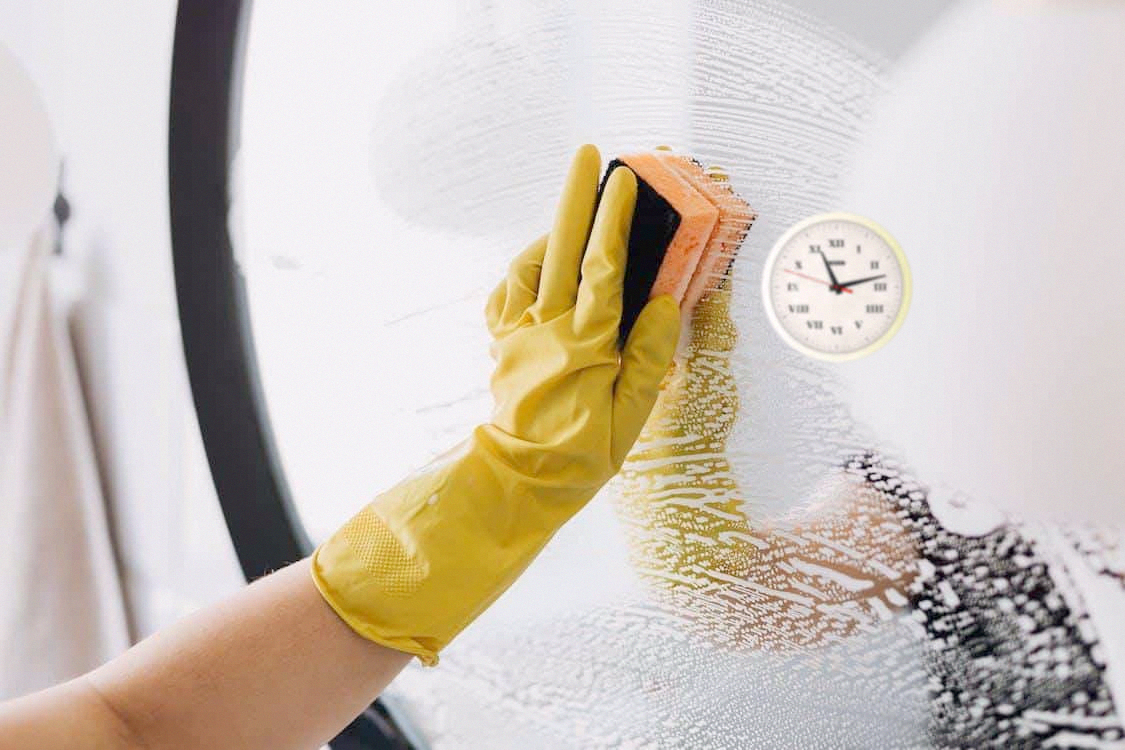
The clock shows 11h12m48s
